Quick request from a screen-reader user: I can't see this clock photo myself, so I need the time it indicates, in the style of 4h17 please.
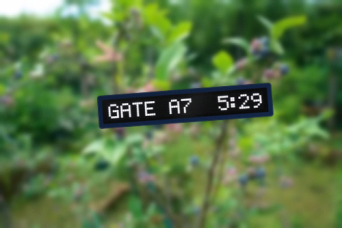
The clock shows 5h29
